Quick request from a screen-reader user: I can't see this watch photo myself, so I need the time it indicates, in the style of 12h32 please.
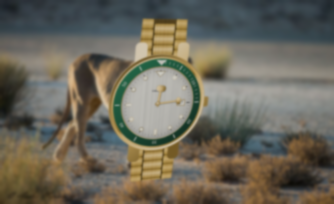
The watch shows 12h14
